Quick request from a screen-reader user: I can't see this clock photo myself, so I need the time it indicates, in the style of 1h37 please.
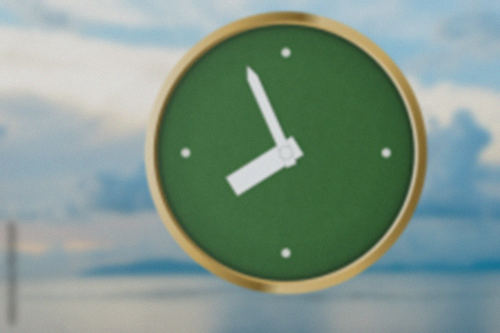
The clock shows 7h56
